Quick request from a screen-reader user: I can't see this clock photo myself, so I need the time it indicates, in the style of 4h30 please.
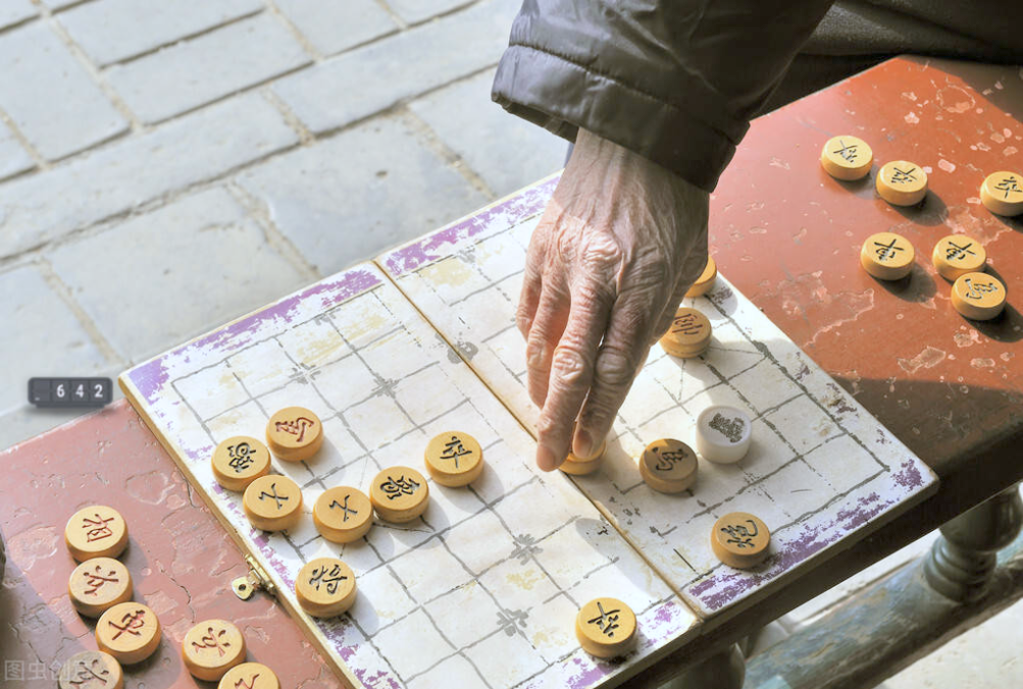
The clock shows 6h42
